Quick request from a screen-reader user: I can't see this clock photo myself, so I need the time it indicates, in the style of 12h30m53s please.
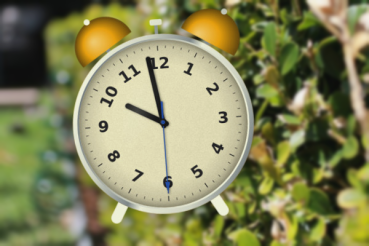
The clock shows 9h58m30s
